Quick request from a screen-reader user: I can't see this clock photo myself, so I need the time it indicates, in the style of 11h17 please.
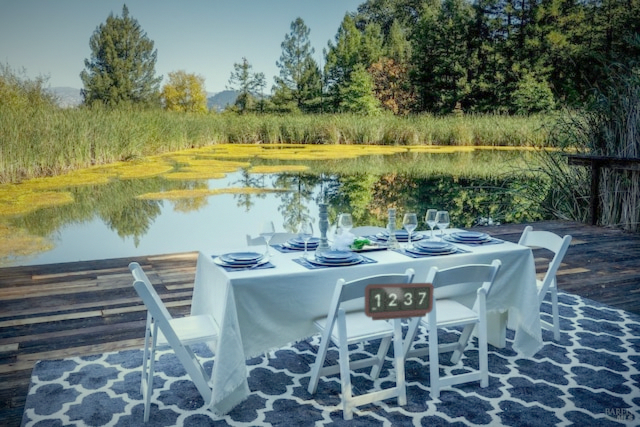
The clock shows 12h37
